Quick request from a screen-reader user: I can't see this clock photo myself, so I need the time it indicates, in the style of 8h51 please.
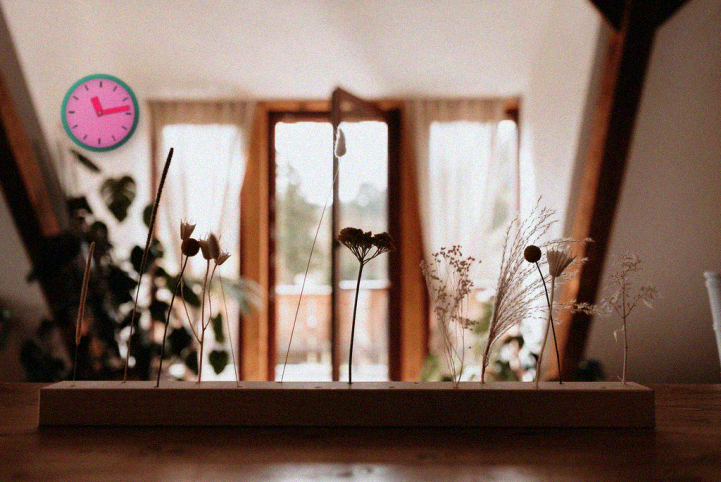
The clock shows 11h13
